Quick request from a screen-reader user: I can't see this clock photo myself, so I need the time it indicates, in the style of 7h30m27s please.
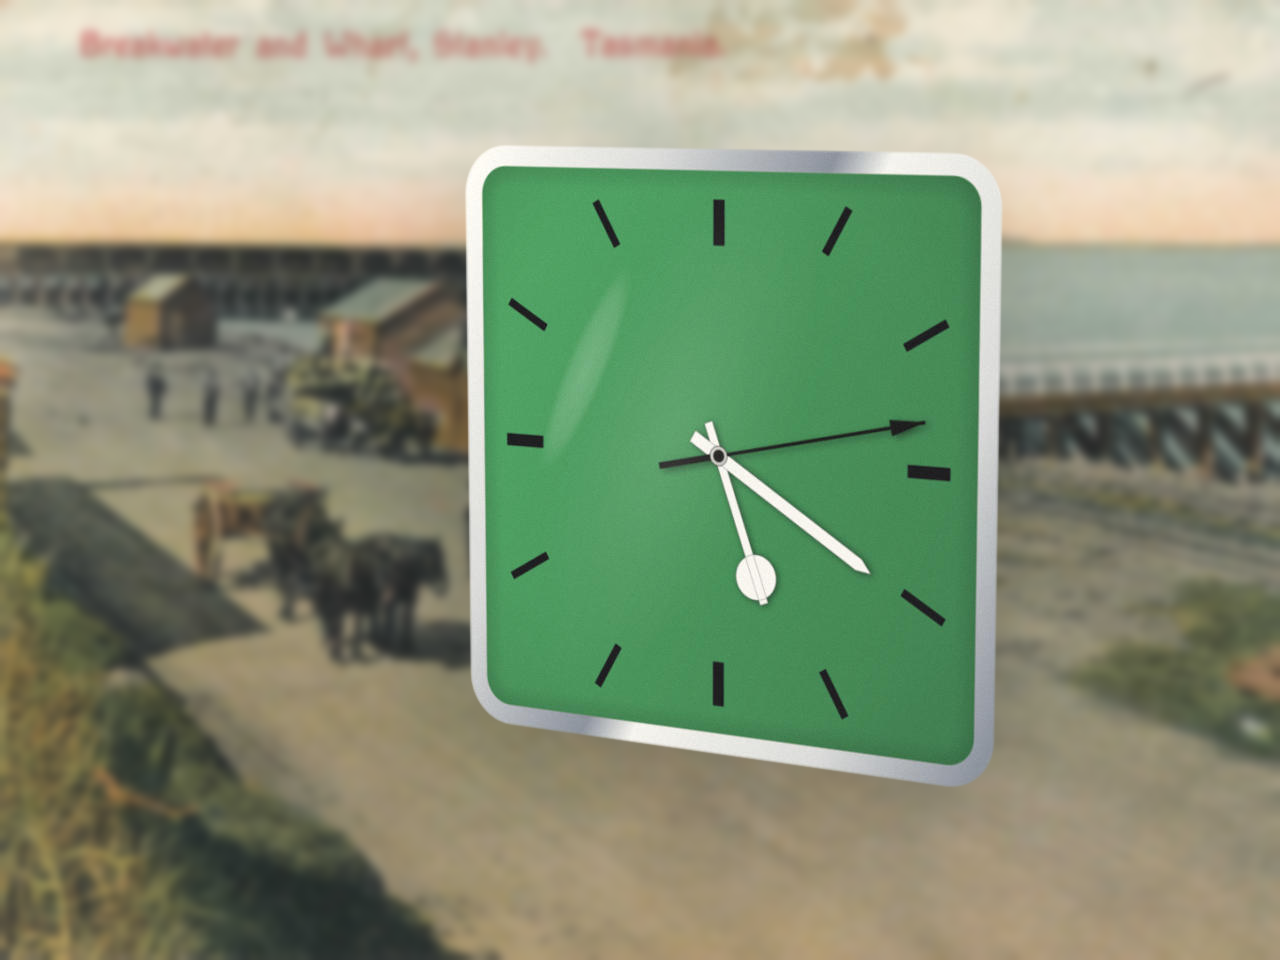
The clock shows 5h20m13s
